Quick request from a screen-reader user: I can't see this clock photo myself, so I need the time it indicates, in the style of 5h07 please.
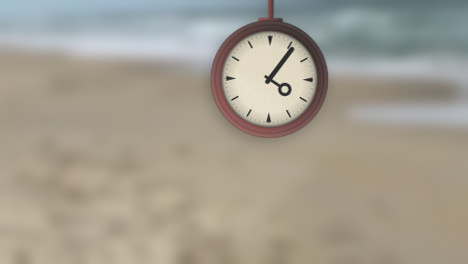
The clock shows 4h06
